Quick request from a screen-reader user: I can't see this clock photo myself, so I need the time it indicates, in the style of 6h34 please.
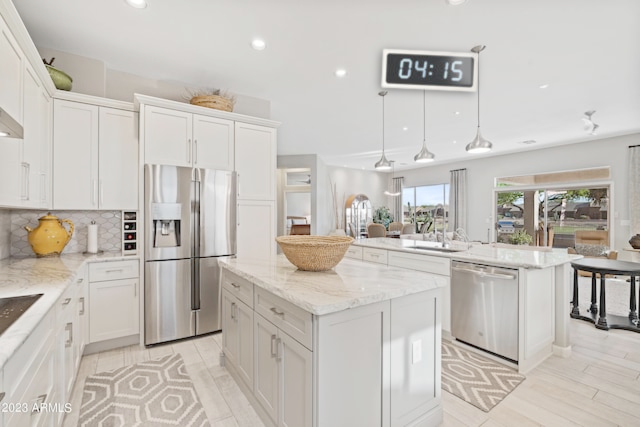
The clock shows 4h15
